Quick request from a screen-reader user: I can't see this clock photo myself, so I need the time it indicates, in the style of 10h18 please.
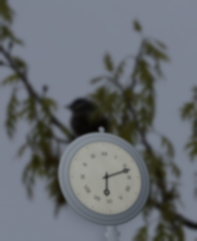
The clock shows 6h12
